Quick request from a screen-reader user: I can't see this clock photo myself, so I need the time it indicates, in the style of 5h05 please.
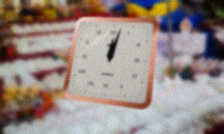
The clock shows 12h02
